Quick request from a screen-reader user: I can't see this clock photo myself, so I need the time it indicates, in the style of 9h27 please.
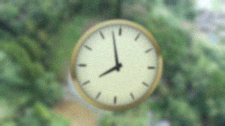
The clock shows 7h58
